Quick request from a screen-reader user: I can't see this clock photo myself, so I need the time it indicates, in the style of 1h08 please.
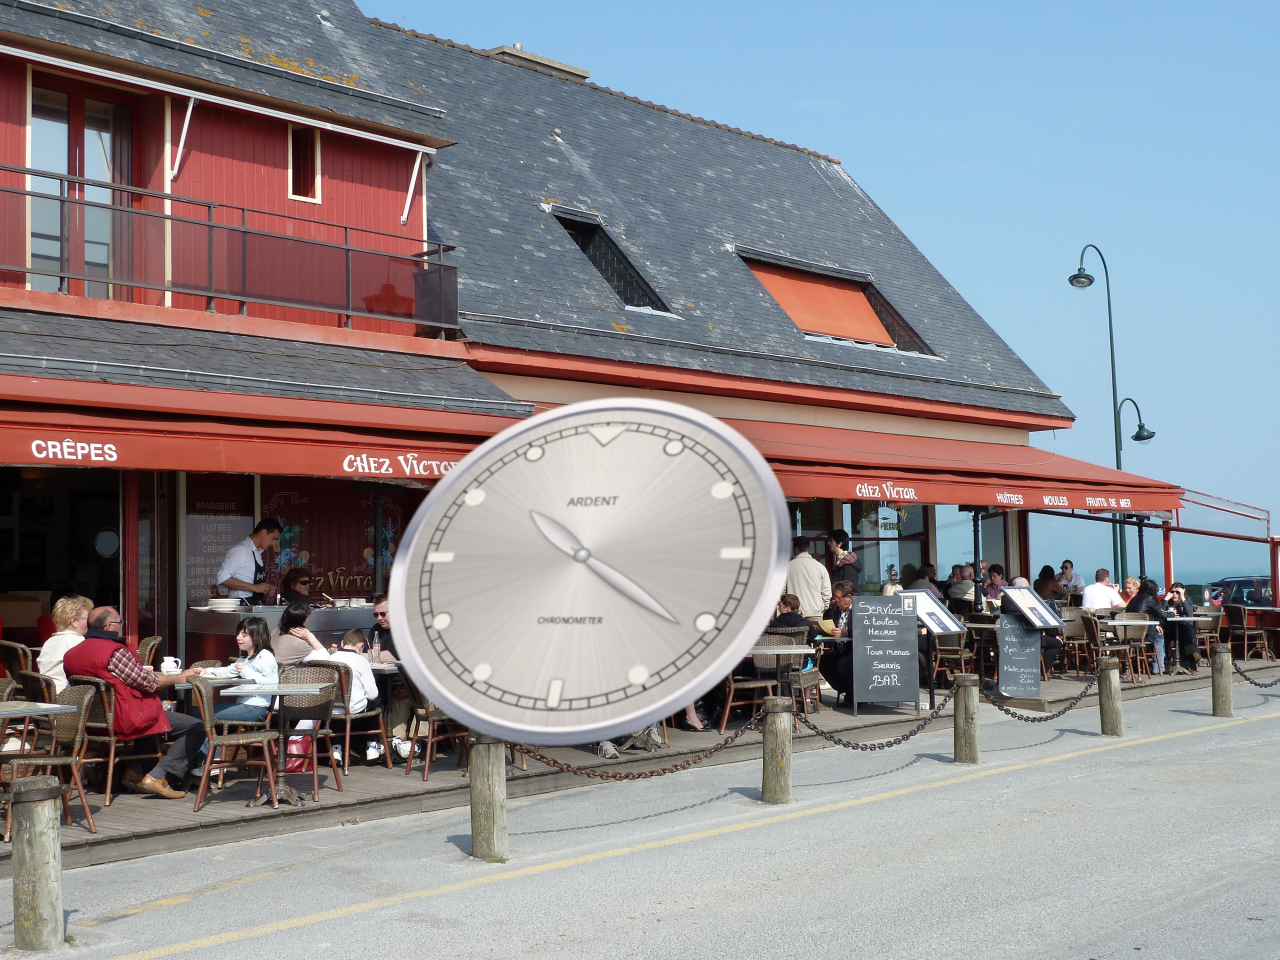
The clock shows 10h21
